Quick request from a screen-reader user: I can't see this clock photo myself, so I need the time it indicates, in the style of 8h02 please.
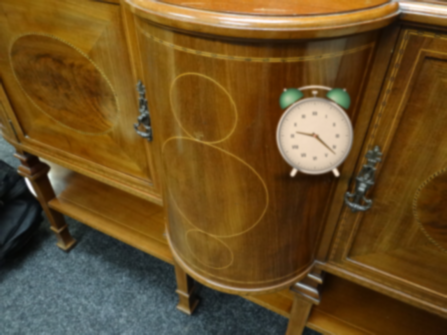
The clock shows 9h22
